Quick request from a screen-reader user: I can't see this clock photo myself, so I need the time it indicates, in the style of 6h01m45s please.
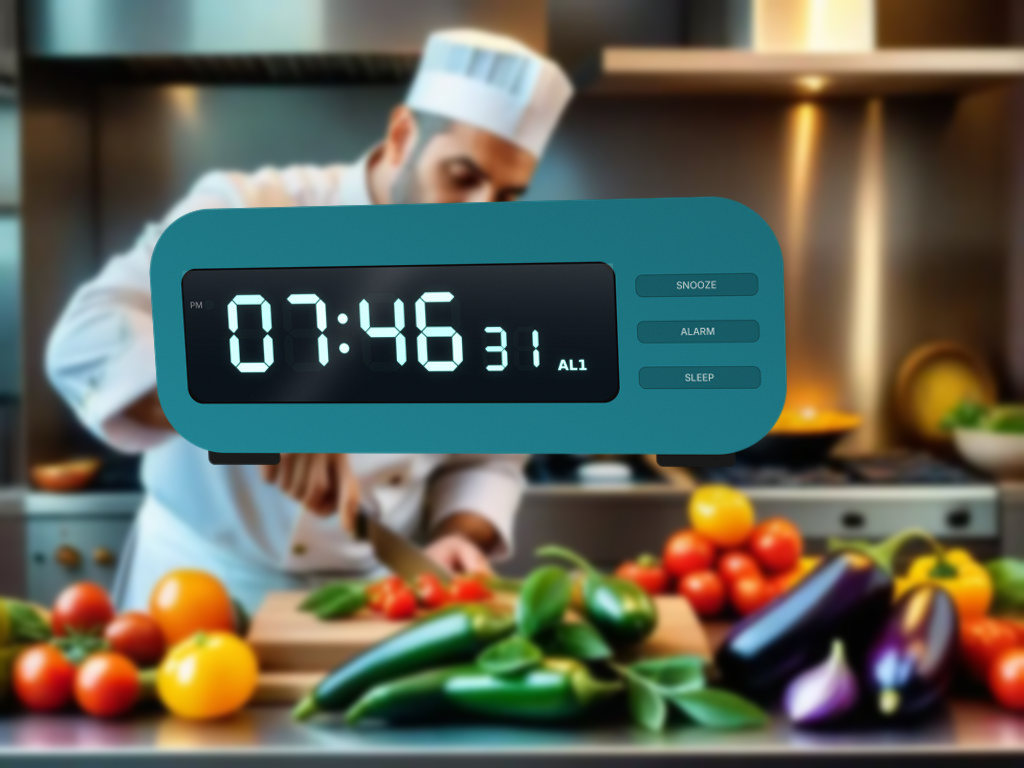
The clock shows 7h46m31s
